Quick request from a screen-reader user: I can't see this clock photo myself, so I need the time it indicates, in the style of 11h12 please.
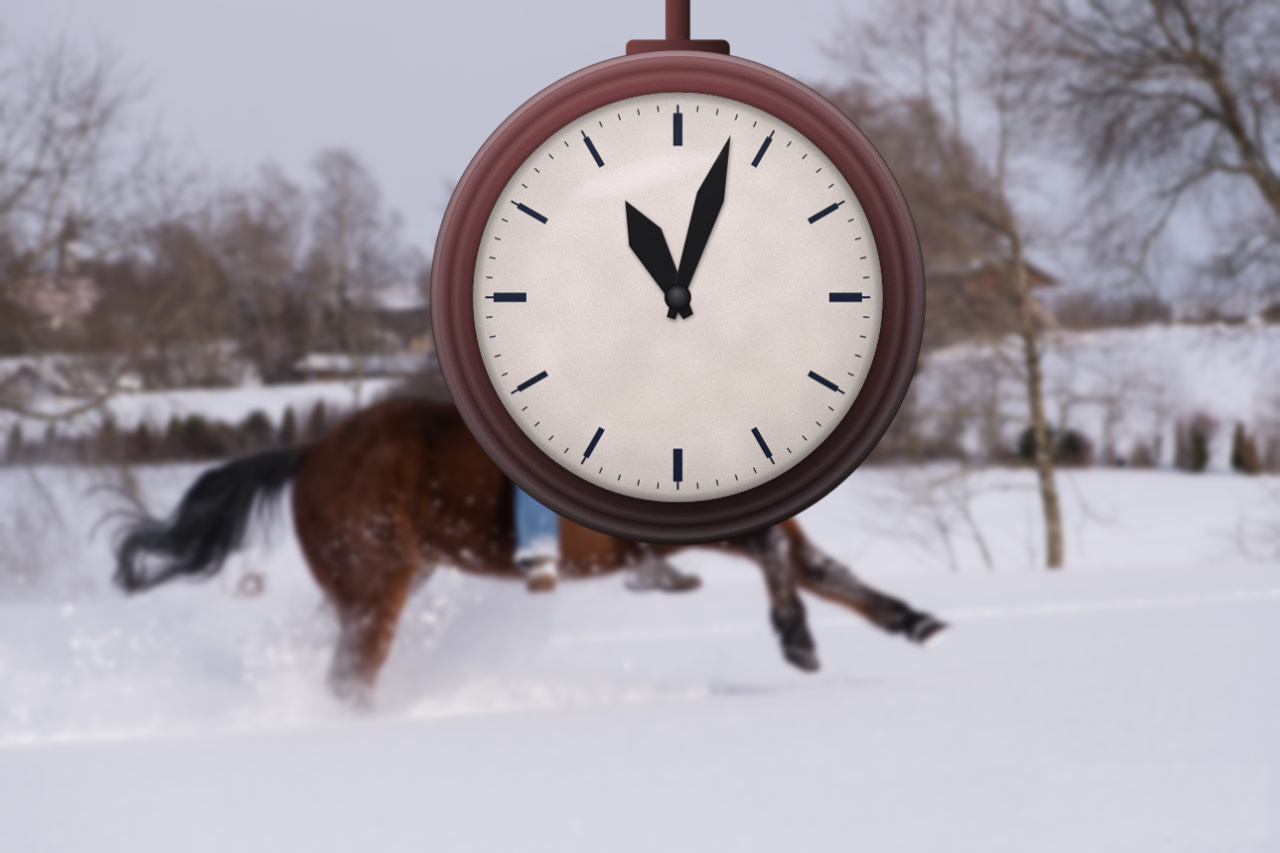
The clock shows 11h03
